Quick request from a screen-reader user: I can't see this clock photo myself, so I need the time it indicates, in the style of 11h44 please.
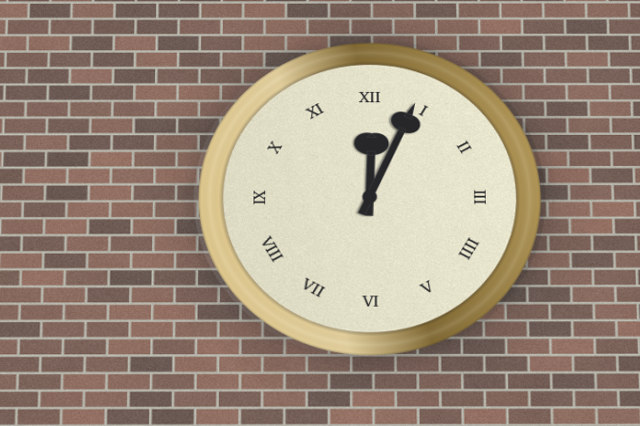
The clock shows 12h04
